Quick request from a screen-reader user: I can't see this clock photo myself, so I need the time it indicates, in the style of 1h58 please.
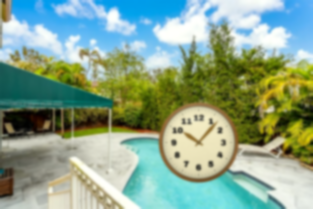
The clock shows 10h07
